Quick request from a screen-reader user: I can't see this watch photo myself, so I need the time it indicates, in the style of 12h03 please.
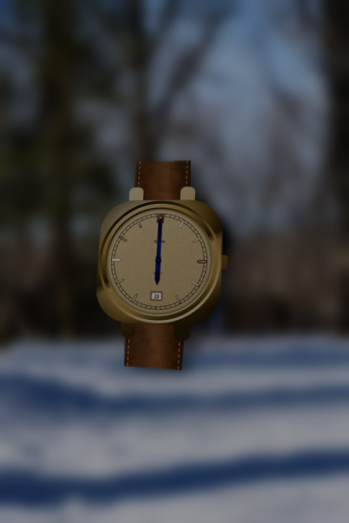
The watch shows 6h00
